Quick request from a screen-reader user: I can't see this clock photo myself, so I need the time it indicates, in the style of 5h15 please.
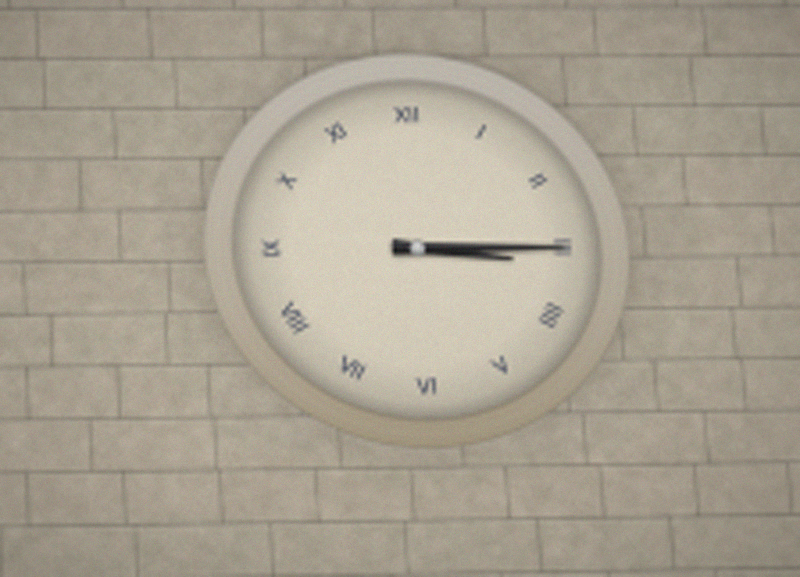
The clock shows 3h15
